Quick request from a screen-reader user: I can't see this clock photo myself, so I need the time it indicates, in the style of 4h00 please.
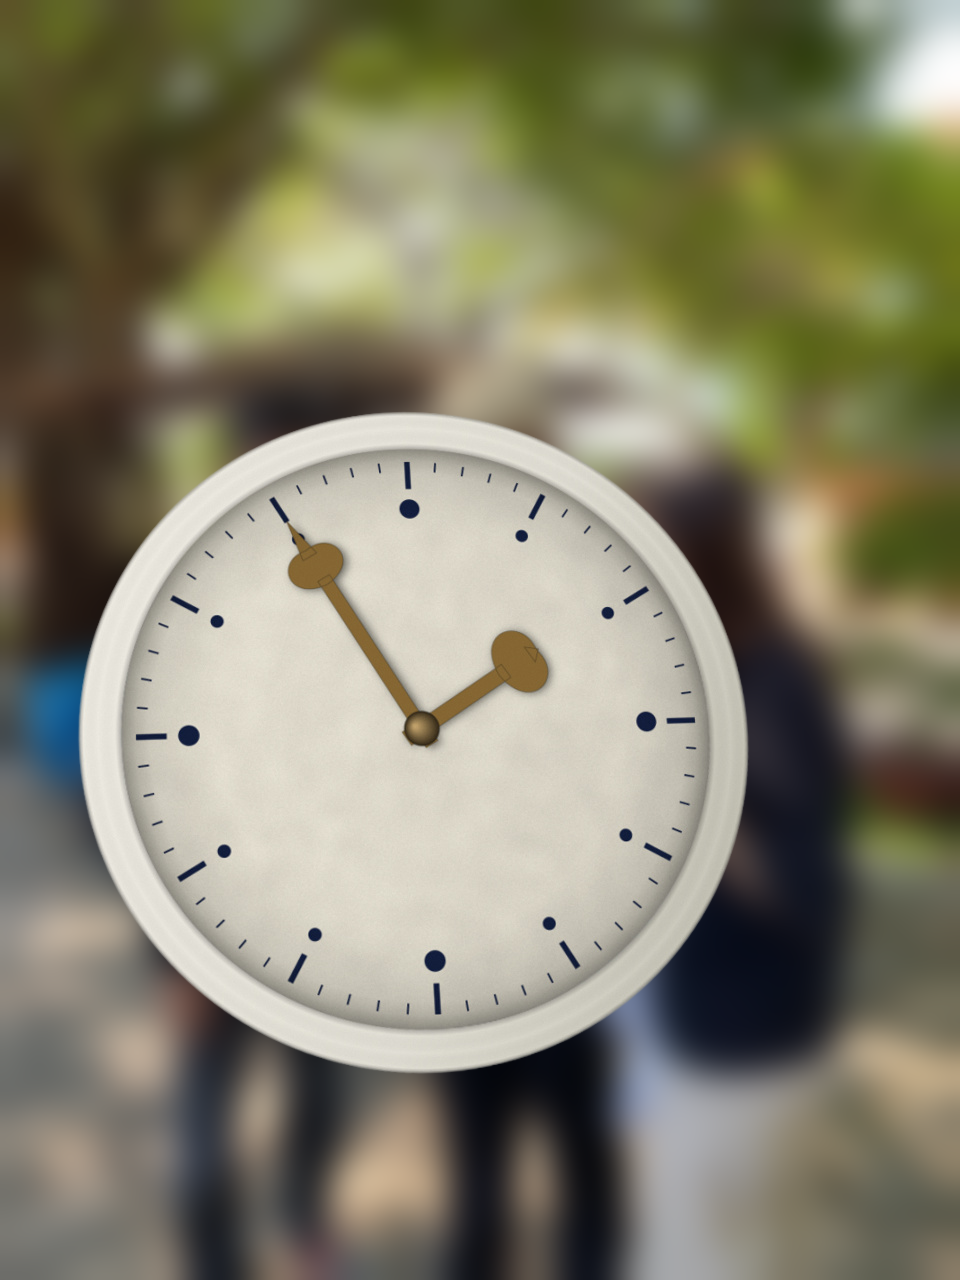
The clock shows 1h55
